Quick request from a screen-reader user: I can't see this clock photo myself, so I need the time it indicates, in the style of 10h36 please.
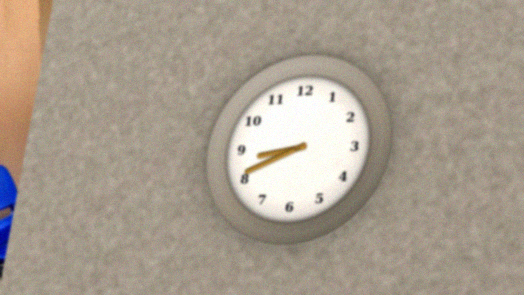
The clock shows 8h41
